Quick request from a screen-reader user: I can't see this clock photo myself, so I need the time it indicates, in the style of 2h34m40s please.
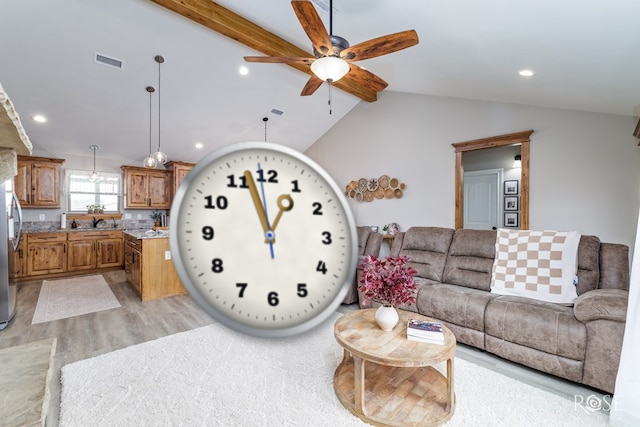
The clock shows 12h56m59s
